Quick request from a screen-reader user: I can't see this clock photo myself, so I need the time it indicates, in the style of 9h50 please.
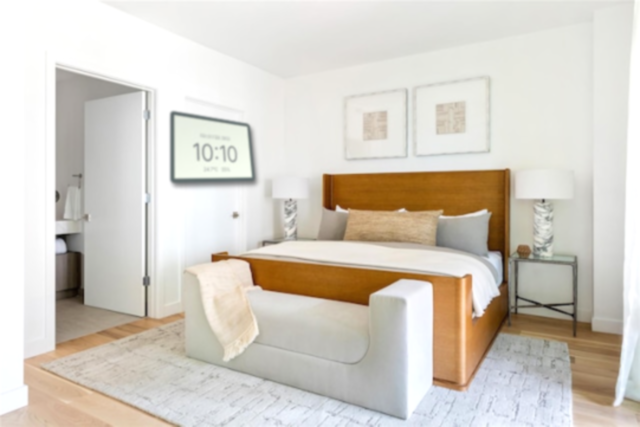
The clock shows 10h10
